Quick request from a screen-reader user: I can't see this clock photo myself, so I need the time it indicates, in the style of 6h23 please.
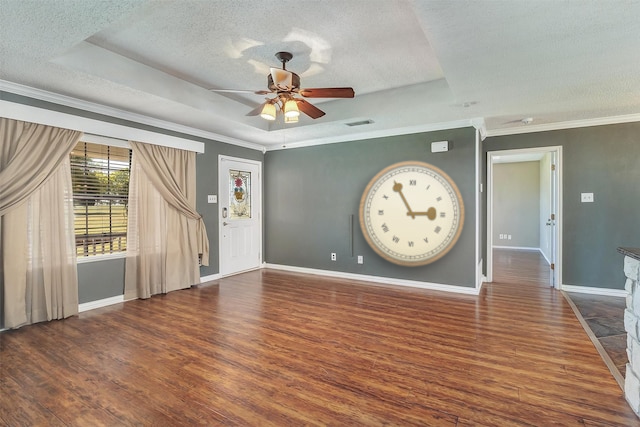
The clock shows 2h55
